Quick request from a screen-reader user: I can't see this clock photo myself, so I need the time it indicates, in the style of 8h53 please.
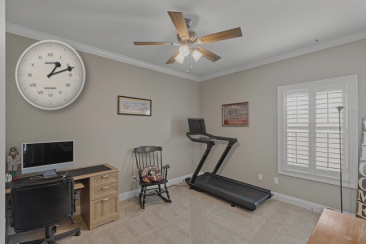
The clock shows 1h12
